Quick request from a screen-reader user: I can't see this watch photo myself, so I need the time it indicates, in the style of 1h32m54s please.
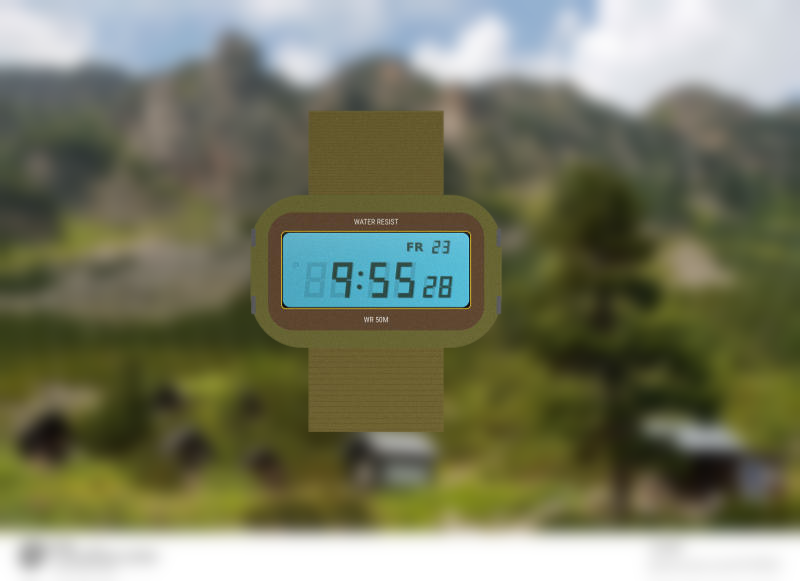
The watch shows 9h55m28s
